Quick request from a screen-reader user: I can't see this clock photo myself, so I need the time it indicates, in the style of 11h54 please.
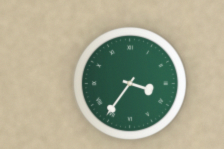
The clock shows 3h36
